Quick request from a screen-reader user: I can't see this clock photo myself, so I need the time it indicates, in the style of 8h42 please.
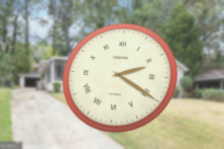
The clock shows 2h20
